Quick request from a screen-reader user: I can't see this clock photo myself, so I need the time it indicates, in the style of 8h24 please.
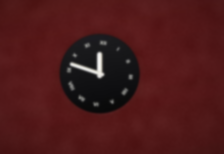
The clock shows 11h47
